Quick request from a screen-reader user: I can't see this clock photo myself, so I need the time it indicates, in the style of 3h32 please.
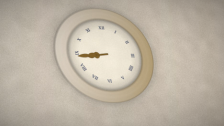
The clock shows 8h44
